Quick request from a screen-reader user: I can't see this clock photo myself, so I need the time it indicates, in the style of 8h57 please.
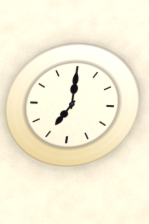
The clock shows 7h00
